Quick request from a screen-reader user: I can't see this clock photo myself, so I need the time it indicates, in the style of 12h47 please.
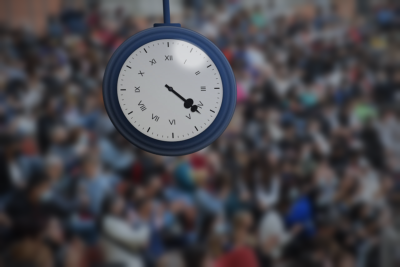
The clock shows 4h22
